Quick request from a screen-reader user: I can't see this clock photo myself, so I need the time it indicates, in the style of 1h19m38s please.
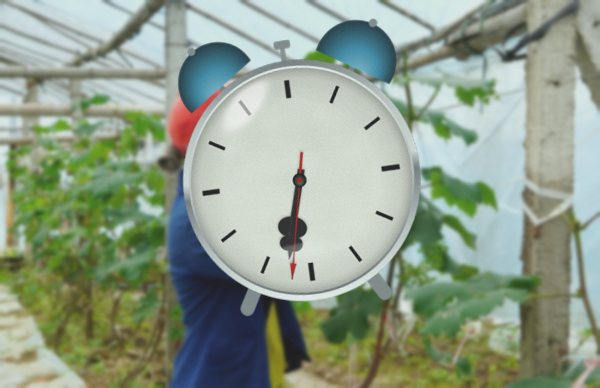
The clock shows 6h32m32s
